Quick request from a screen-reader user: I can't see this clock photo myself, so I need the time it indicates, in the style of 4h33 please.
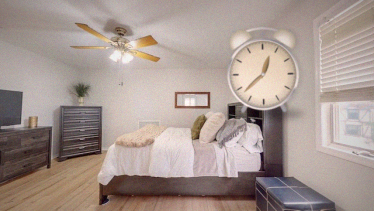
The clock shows 12h38
